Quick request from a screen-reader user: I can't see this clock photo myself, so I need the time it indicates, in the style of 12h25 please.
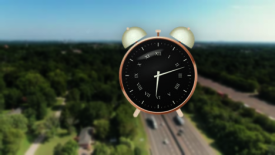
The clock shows 6h12
